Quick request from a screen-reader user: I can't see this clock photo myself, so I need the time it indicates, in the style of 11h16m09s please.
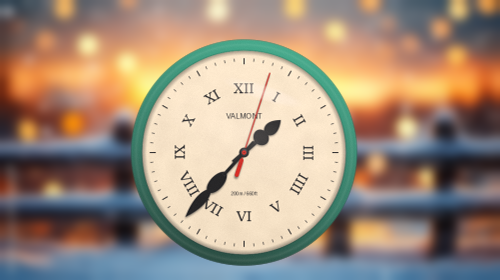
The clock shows 1h37m03s
